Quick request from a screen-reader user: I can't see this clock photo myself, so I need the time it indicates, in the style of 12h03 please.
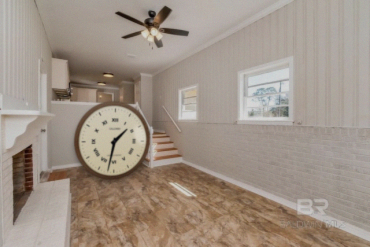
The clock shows 1h32
